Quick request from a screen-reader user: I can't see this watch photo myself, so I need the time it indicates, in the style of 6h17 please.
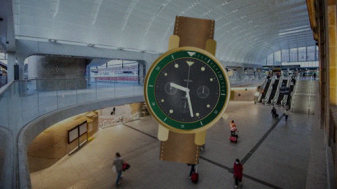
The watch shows 9h27
